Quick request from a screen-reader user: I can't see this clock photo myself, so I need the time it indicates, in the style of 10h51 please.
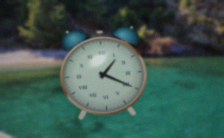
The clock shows 1h20
